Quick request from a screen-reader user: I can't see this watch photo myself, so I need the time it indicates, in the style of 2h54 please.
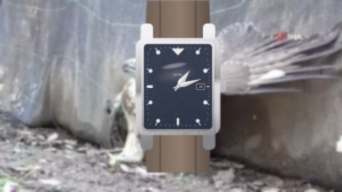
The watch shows 1h12
